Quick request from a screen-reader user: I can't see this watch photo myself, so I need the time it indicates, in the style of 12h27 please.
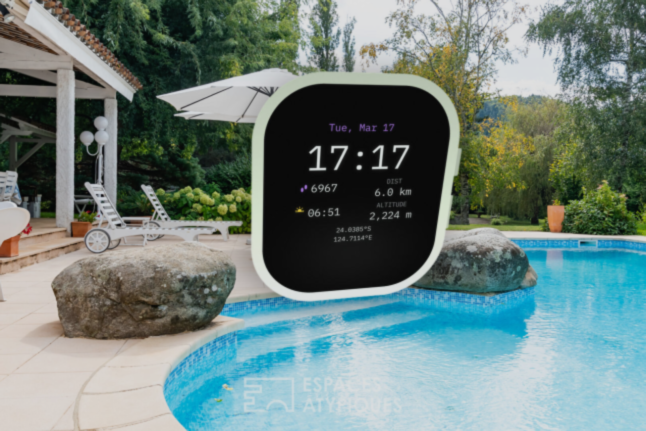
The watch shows 17h17
